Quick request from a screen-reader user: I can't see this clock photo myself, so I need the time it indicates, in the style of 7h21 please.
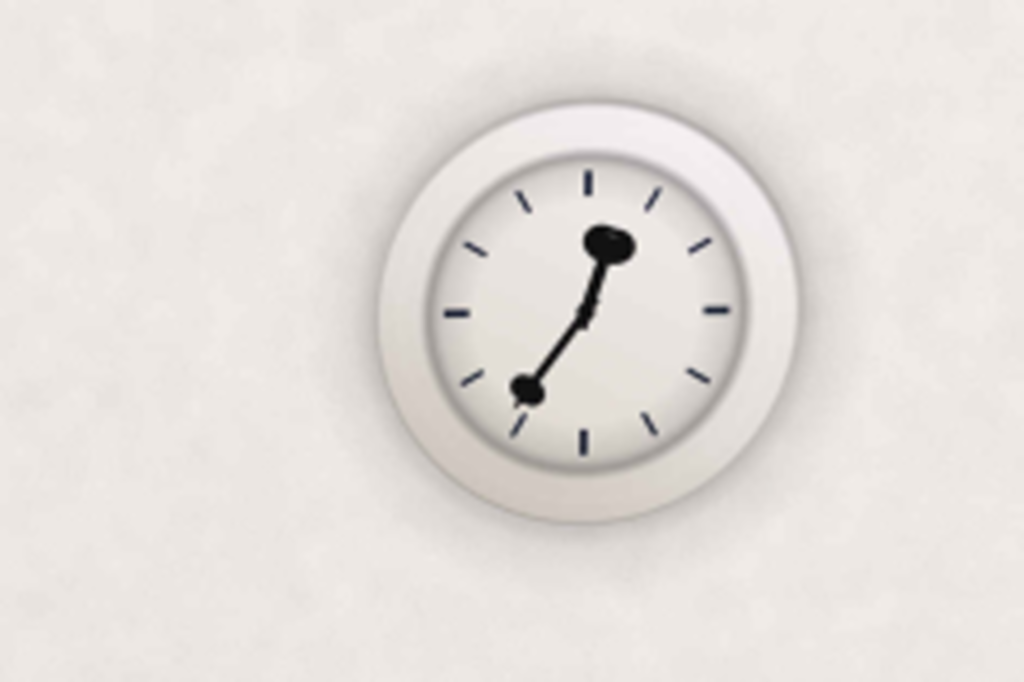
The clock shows 12h36
